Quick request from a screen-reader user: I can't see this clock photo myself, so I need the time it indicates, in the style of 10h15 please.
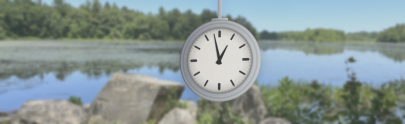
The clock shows 12h58
